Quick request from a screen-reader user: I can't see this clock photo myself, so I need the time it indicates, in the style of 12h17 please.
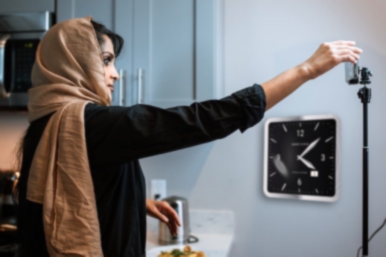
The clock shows 4h08
